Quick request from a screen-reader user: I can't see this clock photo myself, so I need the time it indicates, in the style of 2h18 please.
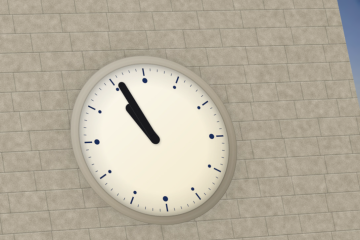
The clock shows 10h56
